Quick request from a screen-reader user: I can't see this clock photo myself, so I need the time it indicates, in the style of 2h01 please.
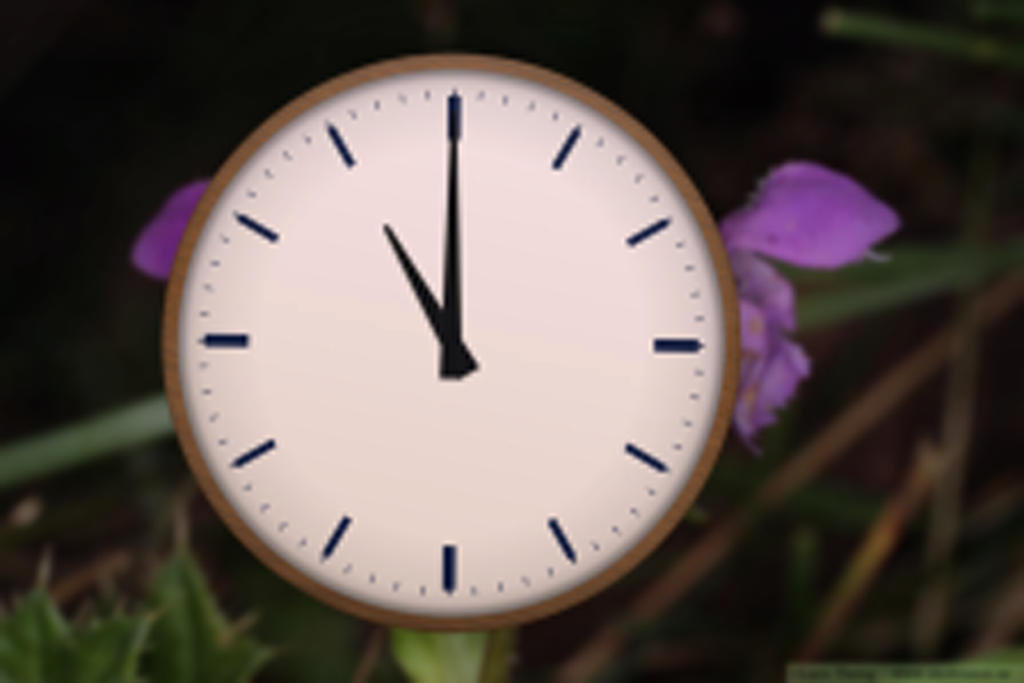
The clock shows 11h00
